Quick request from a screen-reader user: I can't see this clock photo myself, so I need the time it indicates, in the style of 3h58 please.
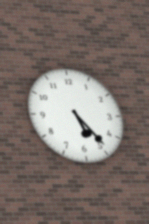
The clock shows 5h24
